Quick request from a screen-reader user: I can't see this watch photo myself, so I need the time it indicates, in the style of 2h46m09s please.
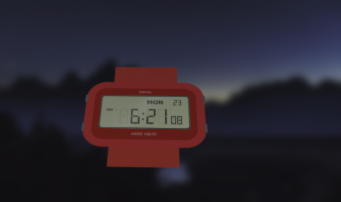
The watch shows 6h21m08s
